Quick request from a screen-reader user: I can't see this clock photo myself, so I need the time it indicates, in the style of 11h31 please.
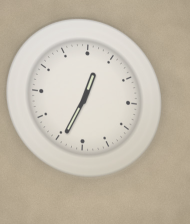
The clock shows 12h34
